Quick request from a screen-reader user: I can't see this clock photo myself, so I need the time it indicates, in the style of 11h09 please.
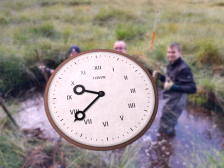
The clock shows 9h38
